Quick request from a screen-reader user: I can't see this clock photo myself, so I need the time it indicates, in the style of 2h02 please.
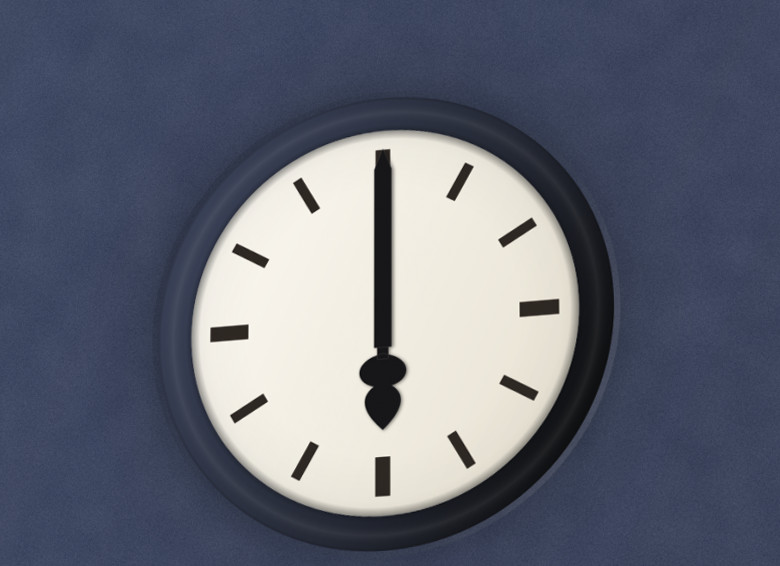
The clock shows 6h00
